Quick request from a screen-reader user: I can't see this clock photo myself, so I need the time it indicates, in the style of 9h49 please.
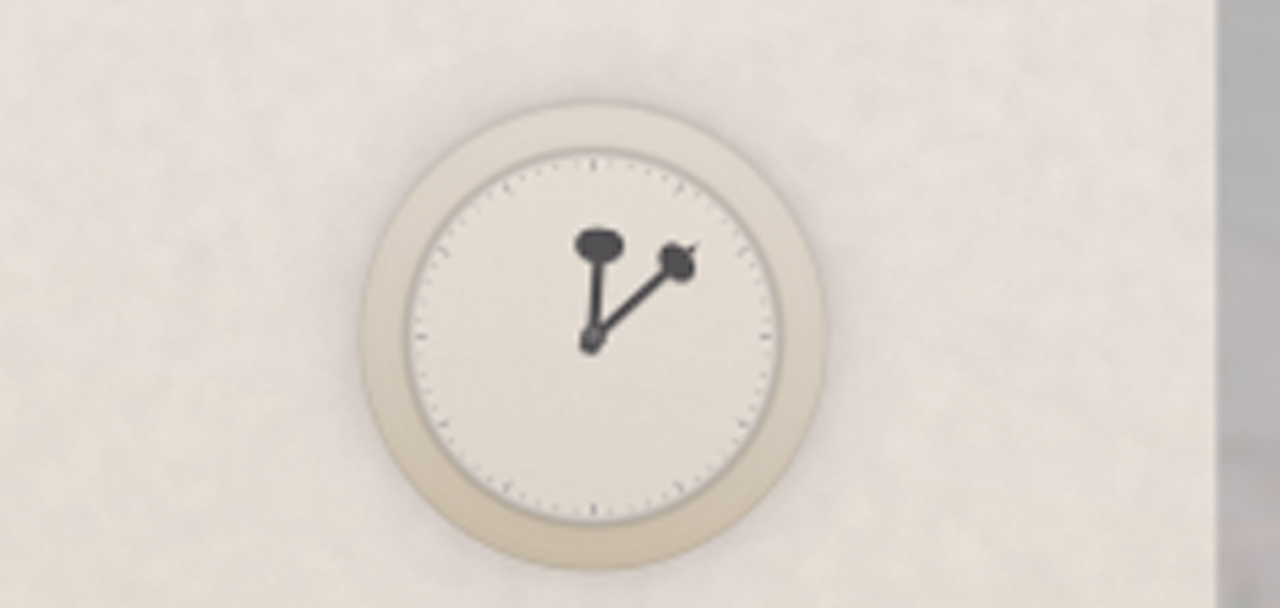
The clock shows 12h08
